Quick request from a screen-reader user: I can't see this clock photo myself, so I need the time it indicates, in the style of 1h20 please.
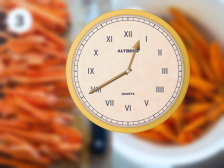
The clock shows 12h40
